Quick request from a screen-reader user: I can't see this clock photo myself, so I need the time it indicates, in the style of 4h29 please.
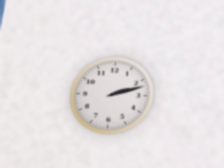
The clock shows 2h12
